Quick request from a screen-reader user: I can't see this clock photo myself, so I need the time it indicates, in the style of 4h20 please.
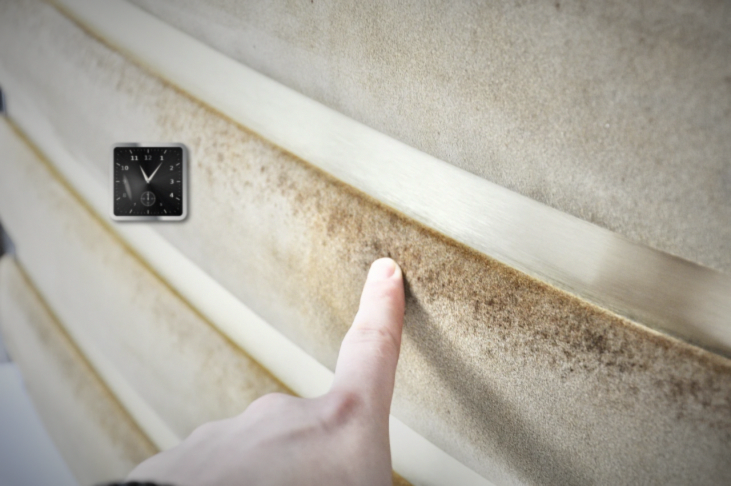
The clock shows 11h06
